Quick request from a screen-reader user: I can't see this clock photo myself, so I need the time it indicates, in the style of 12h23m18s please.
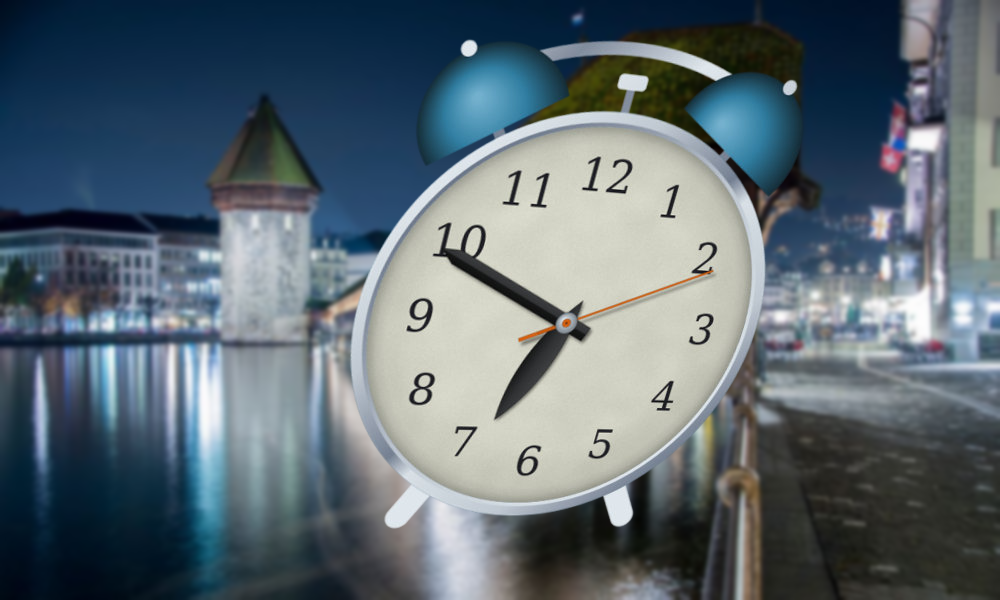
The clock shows 6h49m11s
